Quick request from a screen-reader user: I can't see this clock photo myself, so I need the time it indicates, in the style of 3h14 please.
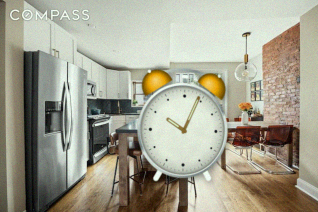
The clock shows 10h04
